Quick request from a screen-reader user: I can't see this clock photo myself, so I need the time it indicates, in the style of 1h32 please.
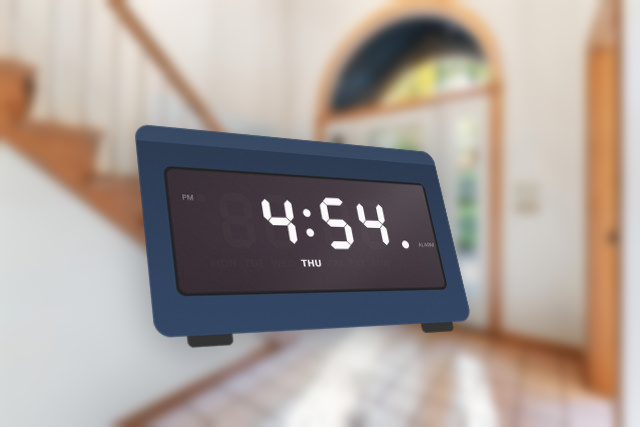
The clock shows 4h54
